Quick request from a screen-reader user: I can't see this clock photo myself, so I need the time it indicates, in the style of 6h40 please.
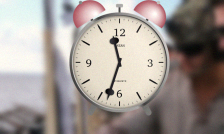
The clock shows 11h33
